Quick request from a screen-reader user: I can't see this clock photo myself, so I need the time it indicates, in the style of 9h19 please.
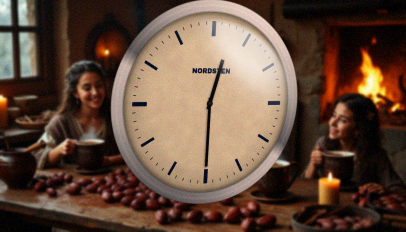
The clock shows 12h30
